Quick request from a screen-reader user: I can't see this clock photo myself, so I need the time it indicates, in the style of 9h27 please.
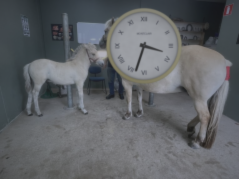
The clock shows 3h33
